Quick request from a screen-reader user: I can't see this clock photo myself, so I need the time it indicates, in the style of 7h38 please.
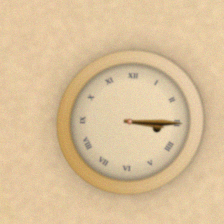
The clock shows 3h15
